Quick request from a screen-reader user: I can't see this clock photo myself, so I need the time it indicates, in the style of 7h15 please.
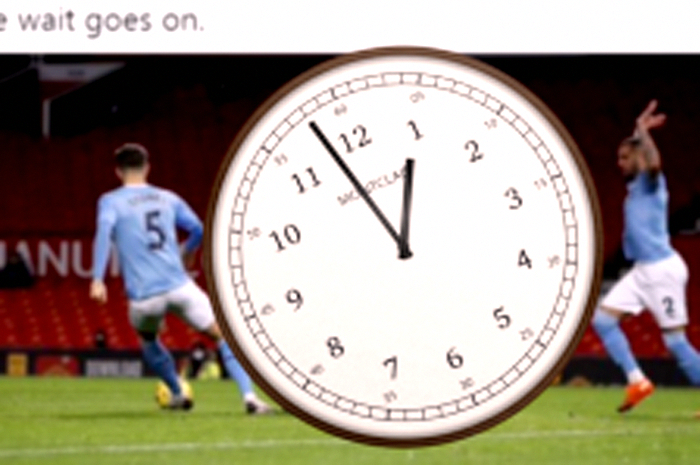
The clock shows 12h58
